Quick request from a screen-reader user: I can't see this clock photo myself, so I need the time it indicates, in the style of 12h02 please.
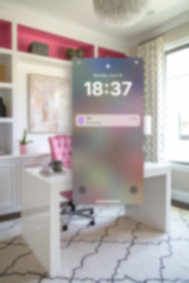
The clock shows 18h37
